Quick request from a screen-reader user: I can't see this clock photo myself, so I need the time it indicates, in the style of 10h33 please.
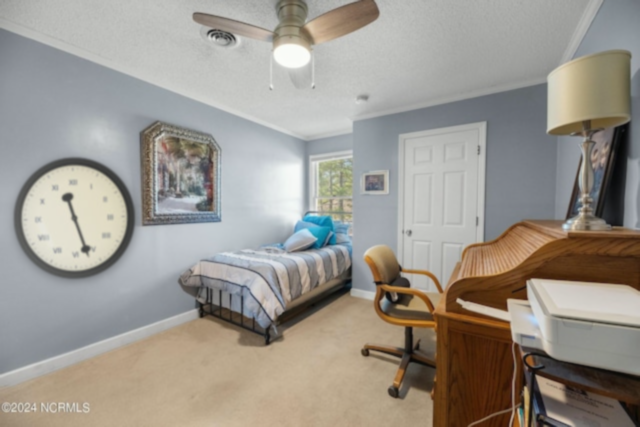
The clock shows 11h27
